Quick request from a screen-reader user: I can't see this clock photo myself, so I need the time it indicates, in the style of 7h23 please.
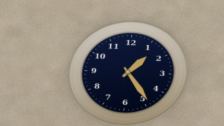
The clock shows 1h24
